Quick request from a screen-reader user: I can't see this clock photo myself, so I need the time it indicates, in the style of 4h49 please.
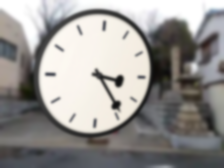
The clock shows 3h24
